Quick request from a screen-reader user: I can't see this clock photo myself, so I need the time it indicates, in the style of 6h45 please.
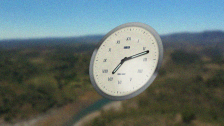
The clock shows 7h12
